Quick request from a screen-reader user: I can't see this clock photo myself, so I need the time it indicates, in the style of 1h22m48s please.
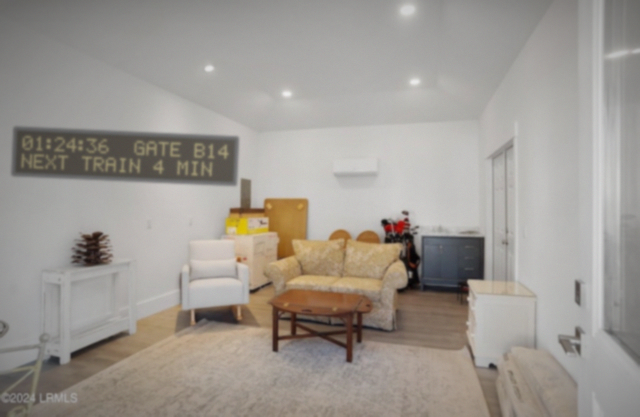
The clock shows 1h24m36s
